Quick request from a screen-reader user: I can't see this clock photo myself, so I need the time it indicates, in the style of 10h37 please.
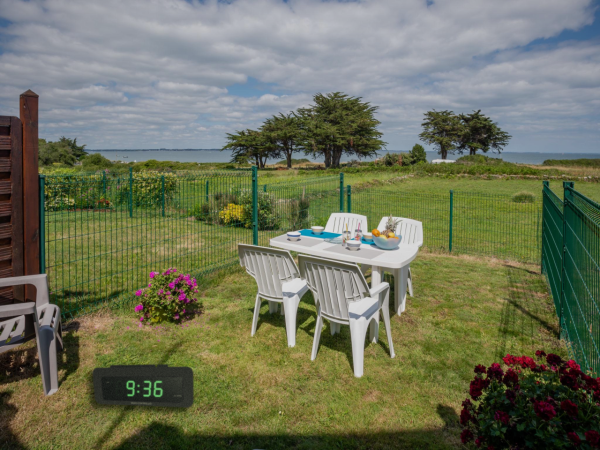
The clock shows 9h36
